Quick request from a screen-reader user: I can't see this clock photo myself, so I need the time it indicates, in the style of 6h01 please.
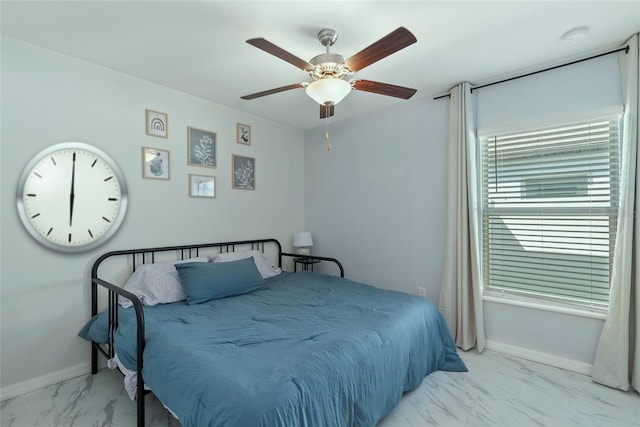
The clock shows 6h00
